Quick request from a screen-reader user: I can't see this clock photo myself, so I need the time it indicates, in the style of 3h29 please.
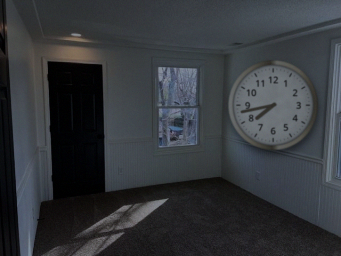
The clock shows 7h43
